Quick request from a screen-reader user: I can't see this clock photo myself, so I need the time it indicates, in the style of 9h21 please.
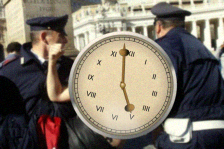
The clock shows 4h58
